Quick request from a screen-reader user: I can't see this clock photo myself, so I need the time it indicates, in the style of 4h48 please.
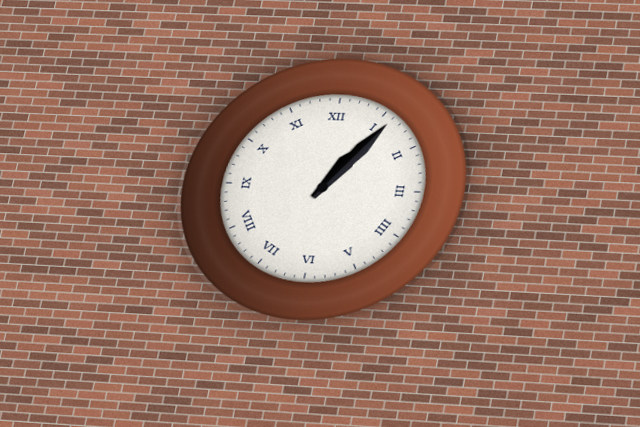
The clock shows 1h06
